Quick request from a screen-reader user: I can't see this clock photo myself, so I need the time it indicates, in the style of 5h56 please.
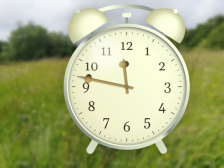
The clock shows 11h47
